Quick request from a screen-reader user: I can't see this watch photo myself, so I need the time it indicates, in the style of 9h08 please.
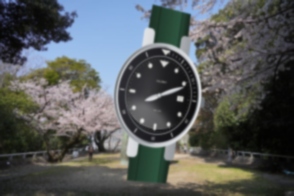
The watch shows 8h11
